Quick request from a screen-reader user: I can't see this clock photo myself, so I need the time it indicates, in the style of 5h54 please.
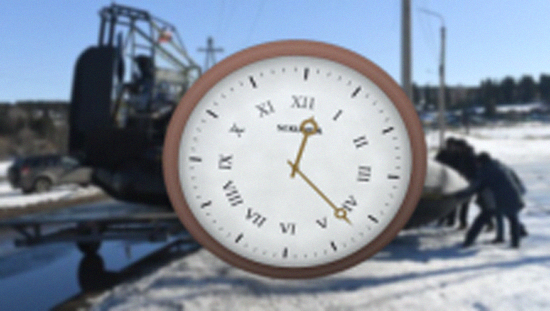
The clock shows 12h22
